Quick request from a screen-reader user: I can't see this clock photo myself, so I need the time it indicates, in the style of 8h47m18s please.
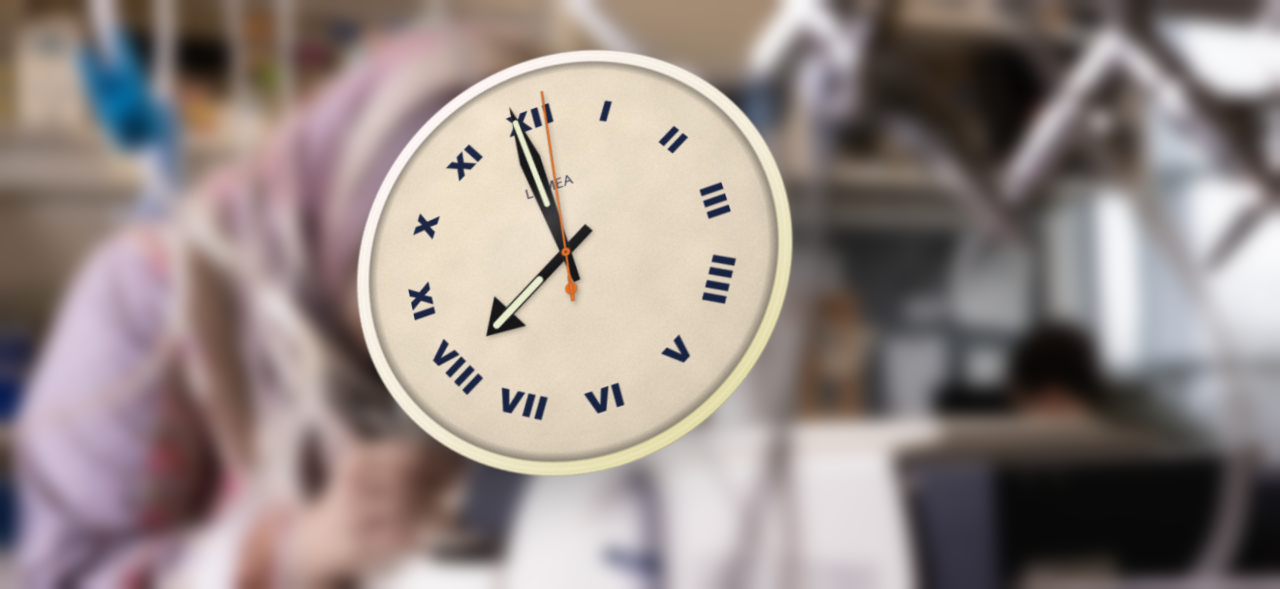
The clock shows 7h59m01s
